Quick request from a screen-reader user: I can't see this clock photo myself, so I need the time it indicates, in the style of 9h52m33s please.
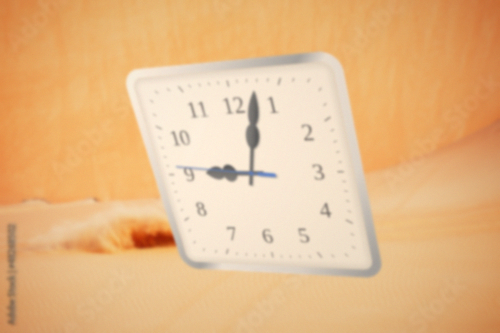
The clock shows 9h02m46s
